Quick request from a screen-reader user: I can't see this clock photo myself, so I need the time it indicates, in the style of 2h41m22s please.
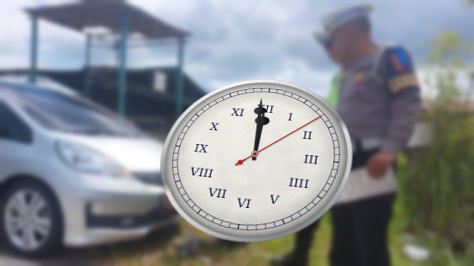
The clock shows 11h59m08s
